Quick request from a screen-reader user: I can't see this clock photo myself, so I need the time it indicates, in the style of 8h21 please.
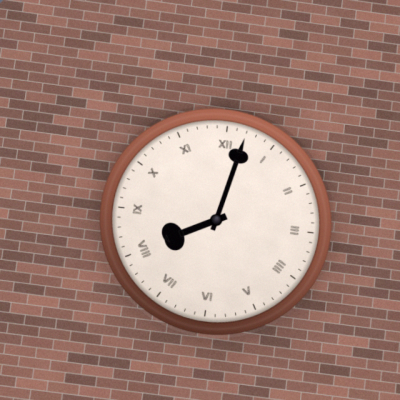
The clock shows 8h02
